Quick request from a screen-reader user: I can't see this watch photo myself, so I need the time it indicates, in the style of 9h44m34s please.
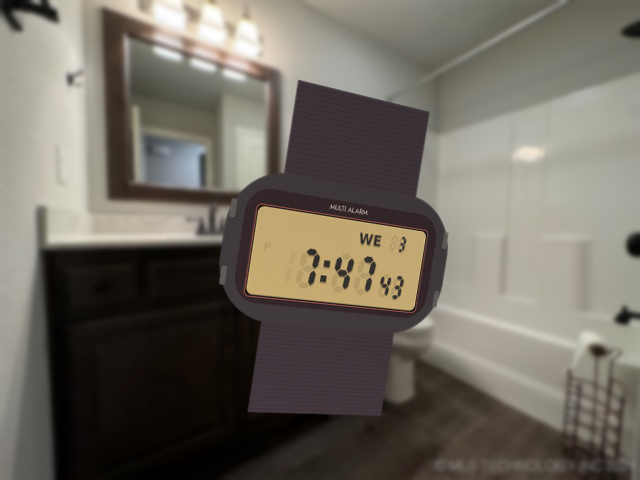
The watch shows 7h47m43s
